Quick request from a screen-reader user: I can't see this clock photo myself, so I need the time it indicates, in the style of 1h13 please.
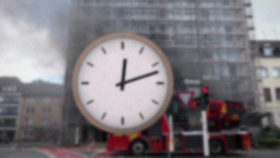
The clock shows 12h12
